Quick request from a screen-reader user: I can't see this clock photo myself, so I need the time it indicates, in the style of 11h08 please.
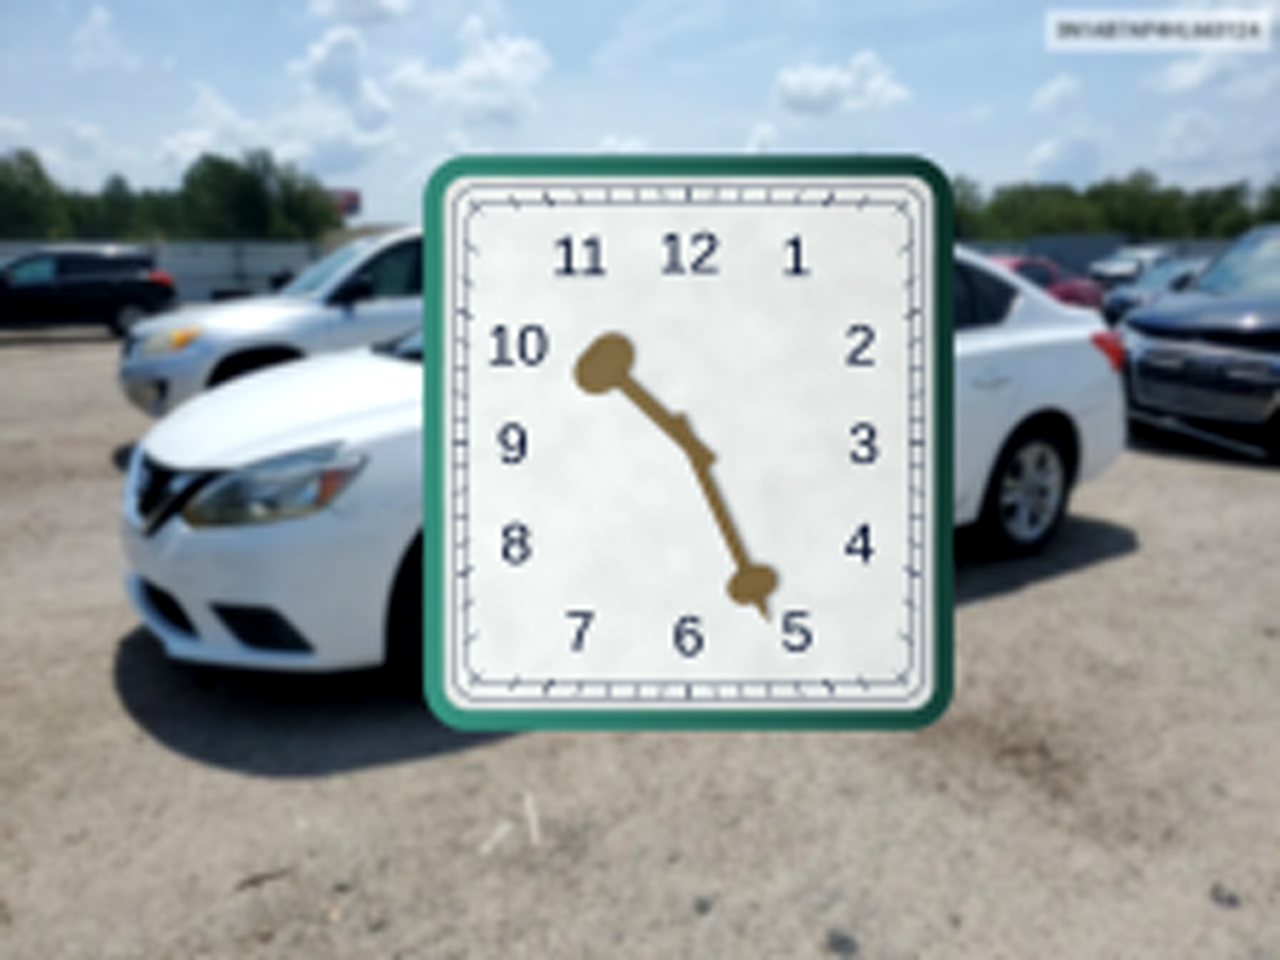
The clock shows 10h26
